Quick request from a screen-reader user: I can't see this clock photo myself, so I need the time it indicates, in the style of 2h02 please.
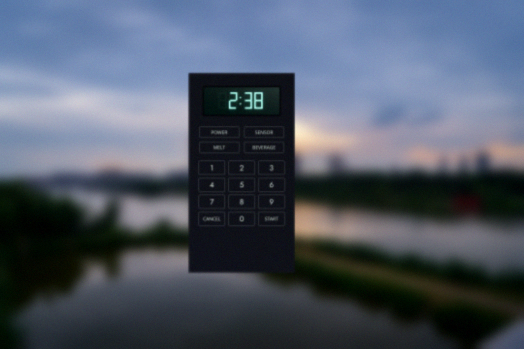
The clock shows 2h38
